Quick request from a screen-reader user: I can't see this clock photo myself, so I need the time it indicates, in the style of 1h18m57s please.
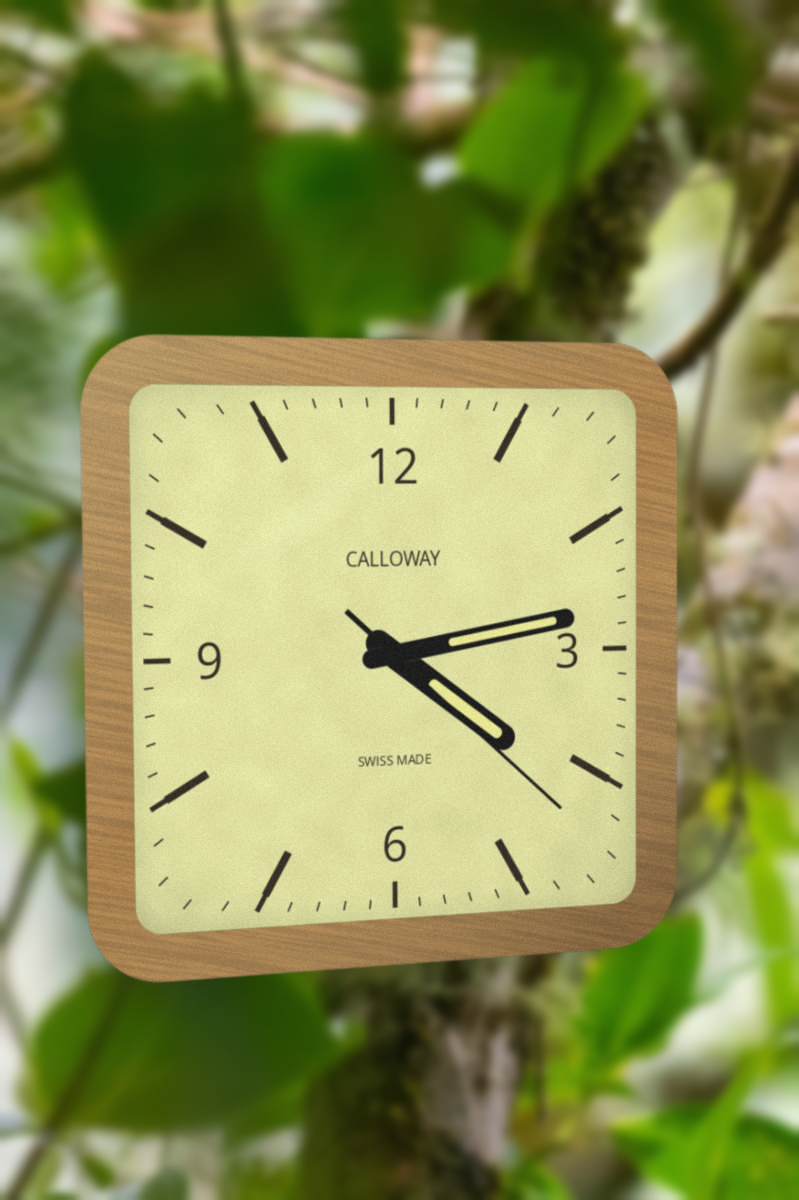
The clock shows 4h13m22s
